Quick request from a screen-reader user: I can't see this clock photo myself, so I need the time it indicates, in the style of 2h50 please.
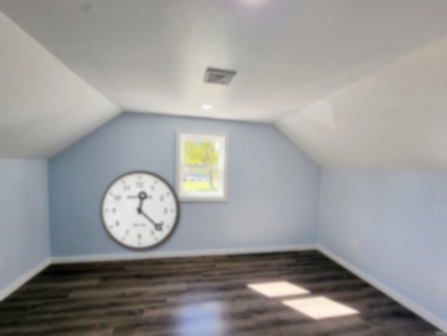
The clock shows 12h22
